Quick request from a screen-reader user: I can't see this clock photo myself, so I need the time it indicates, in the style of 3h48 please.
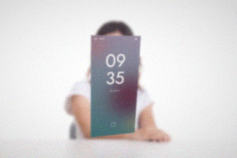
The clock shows 9h35
